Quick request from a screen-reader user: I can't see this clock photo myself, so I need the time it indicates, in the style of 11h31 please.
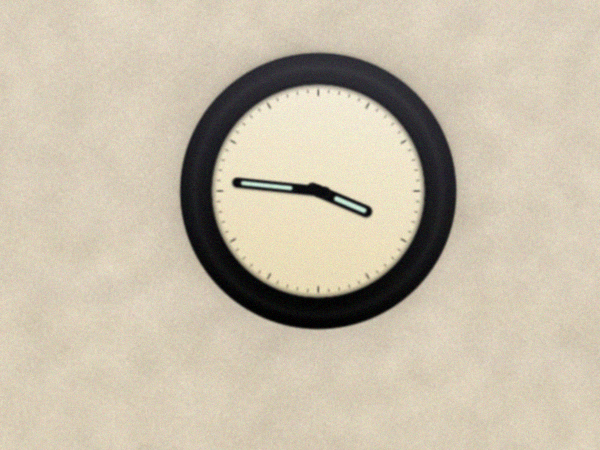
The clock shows 3h46
